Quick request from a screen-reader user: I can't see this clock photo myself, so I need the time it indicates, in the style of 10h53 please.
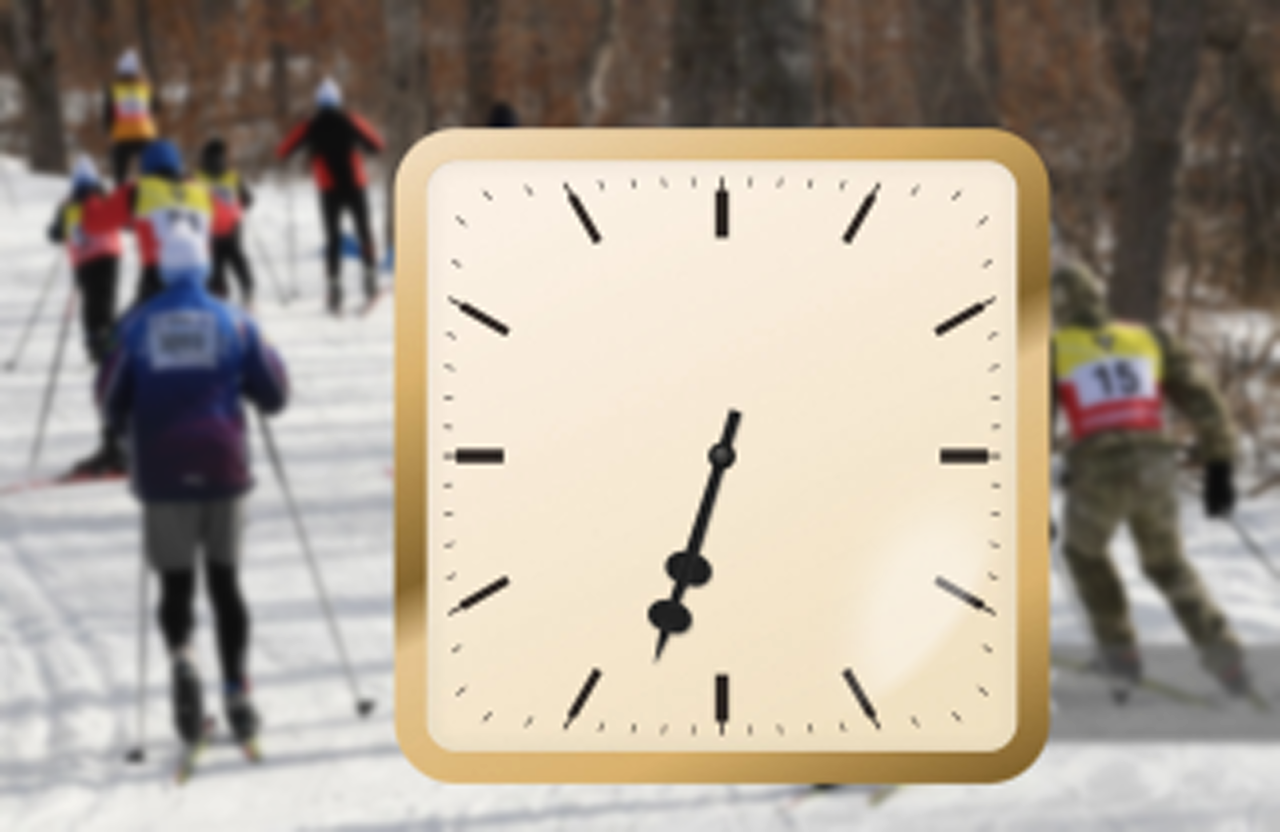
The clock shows 6h33
